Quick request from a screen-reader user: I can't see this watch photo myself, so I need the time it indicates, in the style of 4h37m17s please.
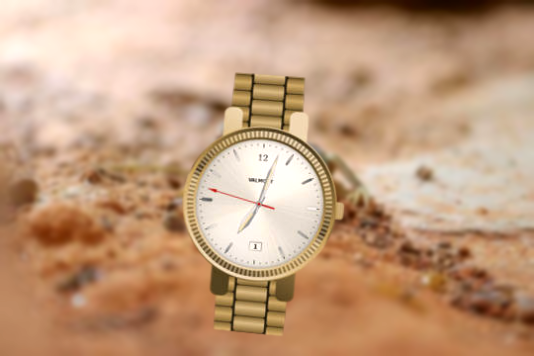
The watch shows 7h02m47s
